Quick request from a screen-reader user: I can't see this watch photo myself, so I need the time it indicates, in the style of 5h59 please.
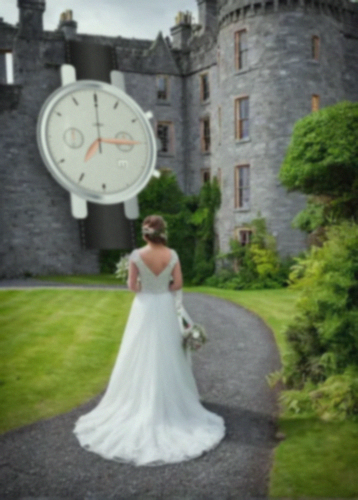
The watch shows 7h15
